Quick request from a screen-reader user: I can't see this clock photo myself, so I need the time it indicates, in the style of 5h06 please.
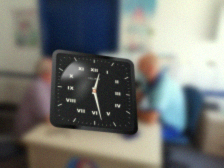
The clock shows 12h28
